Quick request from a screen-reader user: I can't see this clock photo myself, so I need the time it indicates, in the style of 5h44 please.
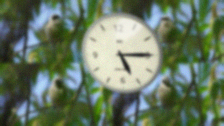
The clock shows 5h15
